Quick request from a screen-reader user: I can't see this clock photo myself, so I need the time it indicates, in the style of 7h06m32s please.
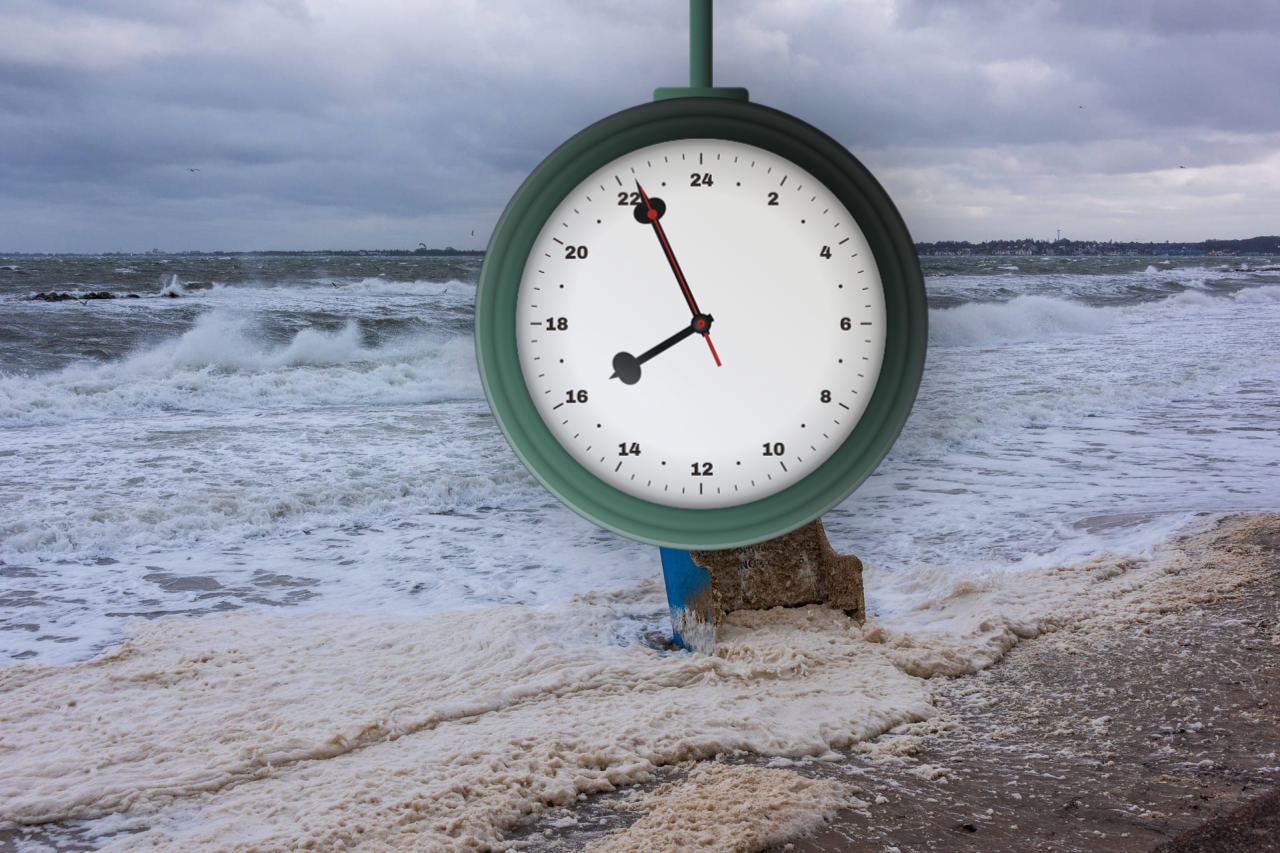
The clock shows 15h55m56s
